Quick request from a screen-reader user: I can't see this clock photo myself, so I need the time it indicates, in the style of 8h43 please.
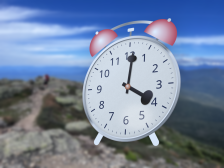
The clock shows 4h01
